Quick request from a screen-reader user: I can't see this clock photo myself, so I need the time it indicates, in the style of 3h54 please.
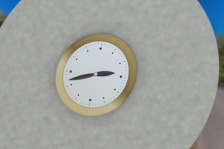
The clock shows 2h42
